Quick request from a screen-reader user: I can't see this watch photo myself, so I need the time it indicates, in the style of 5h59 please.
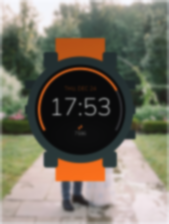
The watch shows 17h53
